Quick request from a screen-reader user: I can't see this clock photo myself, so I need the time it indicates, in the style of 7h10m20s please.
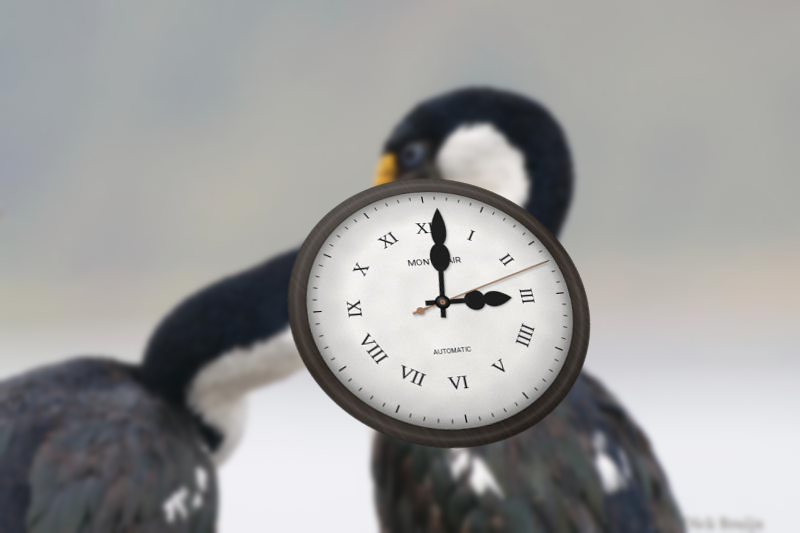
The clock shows 3h01m12s
